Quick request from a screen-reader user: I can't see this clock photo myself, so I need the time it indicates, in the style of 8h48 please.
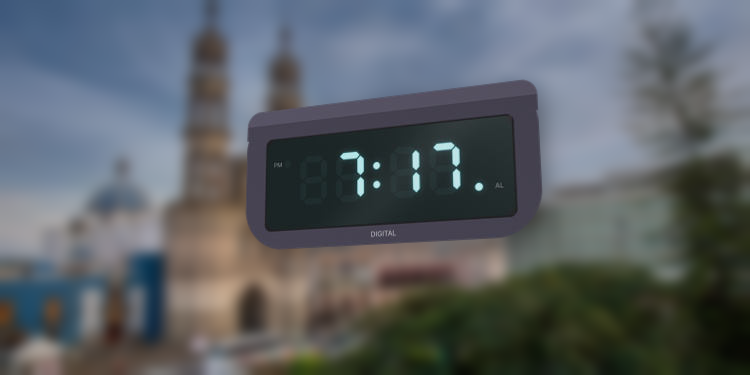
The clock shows 7h17
